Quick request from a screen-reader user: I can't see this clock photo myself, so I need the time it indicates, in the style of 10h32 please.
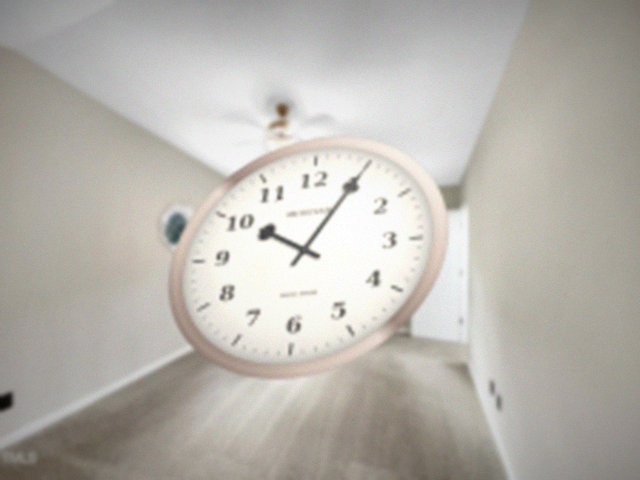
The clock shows 10h05
